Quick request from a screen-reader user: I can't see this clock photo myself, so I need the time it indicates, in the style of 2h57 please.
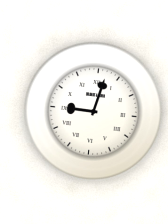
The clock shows 9h02
